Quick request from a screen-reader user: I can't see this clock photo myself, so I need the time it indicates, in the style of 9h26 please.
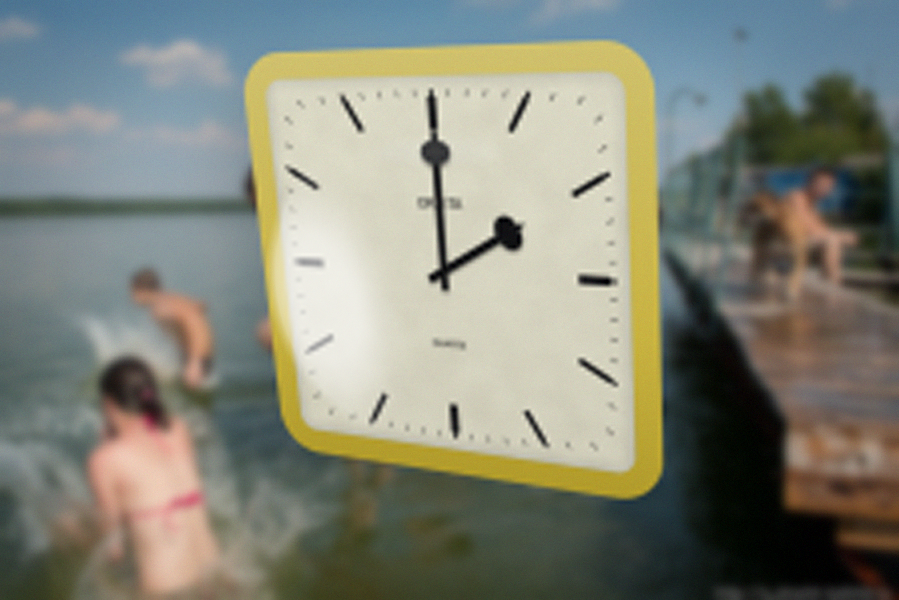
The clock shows 2h00
